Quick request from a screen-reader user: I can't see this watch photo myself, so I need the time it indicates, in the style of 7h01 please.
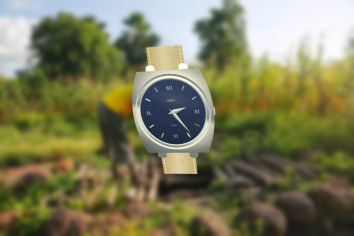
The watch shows 2h24
